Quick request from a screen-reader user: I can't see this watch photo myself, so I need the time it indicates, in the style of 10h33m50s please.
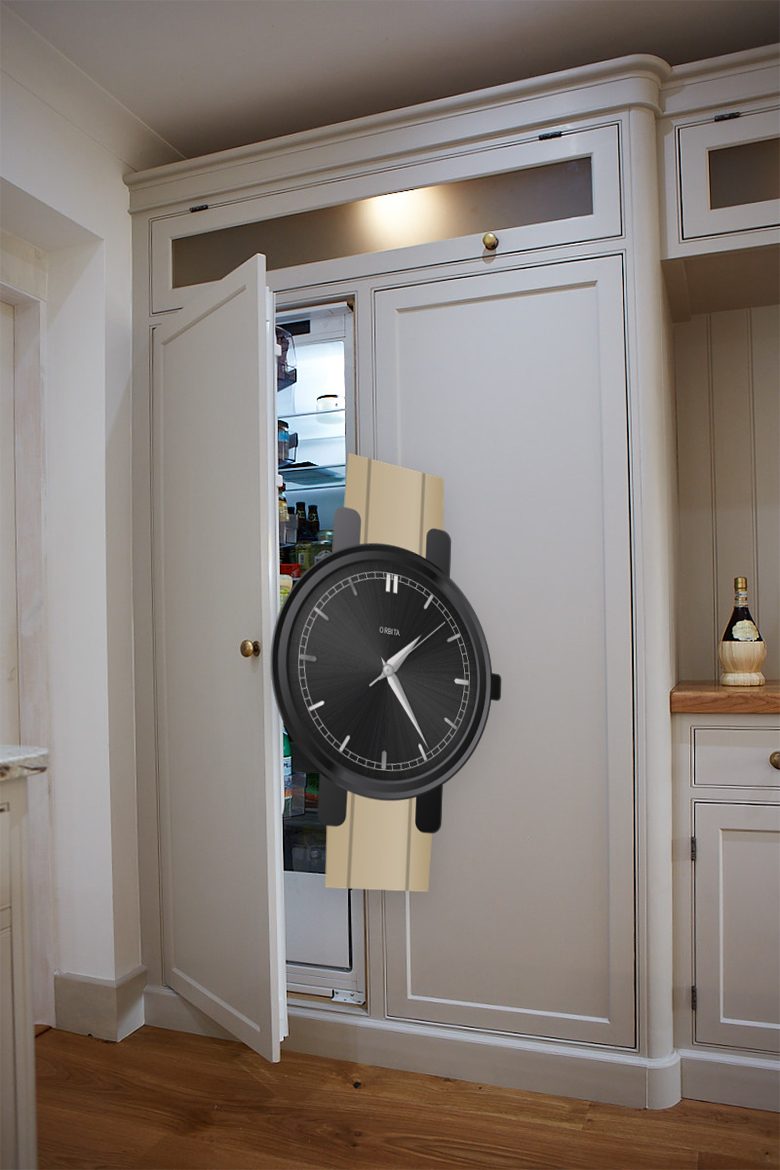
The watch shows 1h24m08s
